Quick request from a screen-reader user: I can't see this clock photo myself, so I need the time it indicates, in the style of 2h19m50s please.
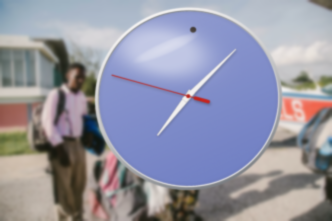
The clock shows 7h06m47s
